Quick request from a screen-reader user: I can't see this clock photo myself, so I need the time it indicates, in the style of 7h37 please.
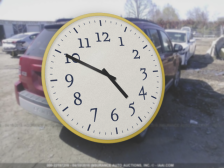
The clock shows 4h50
